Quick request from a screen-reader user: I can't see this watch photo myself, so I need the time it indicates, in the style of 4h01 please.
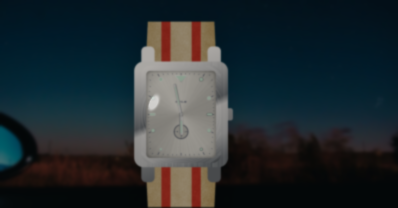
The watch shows 5h58
